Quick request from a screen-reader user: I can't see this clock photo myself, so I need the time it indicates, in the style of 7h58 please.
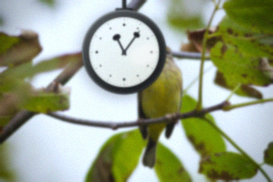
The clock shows 11h06
